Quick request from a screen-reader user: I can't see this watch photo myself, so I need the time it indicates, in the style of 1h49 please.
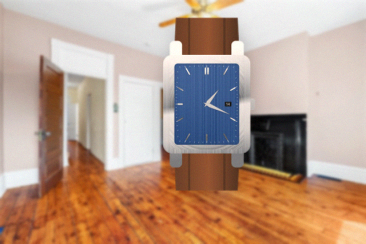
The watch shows 1h19
